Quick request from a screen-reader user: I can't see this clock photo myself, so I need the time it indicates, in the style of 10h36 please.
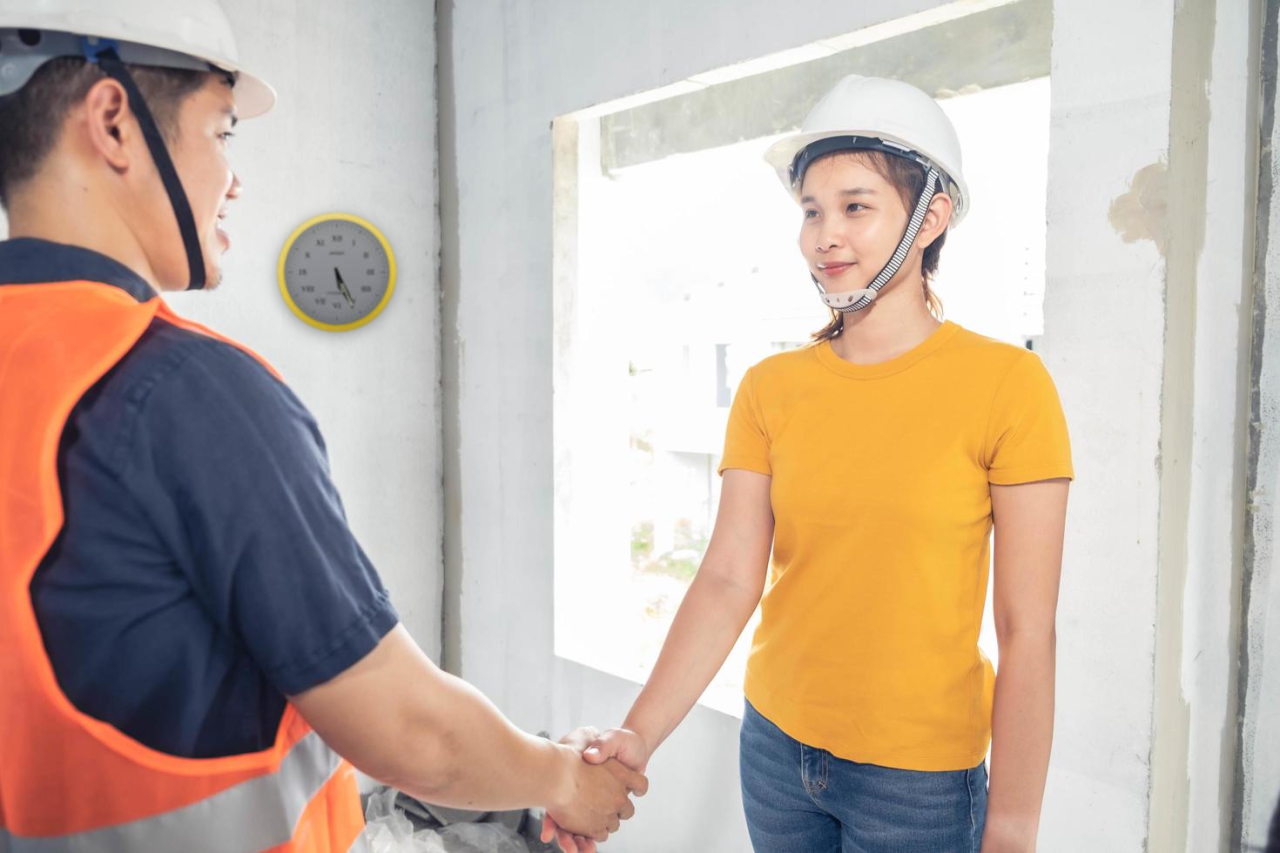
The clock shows 5h26
